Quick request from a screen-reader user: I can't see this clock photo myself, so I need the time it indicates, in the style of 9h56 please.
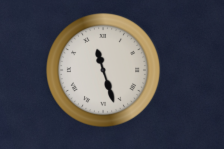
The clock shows 11h27
